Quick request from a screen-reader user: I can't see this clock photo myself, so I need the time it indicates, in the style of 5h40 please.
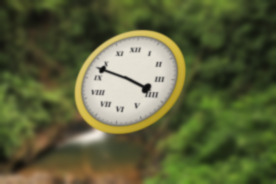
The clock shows 3h48
